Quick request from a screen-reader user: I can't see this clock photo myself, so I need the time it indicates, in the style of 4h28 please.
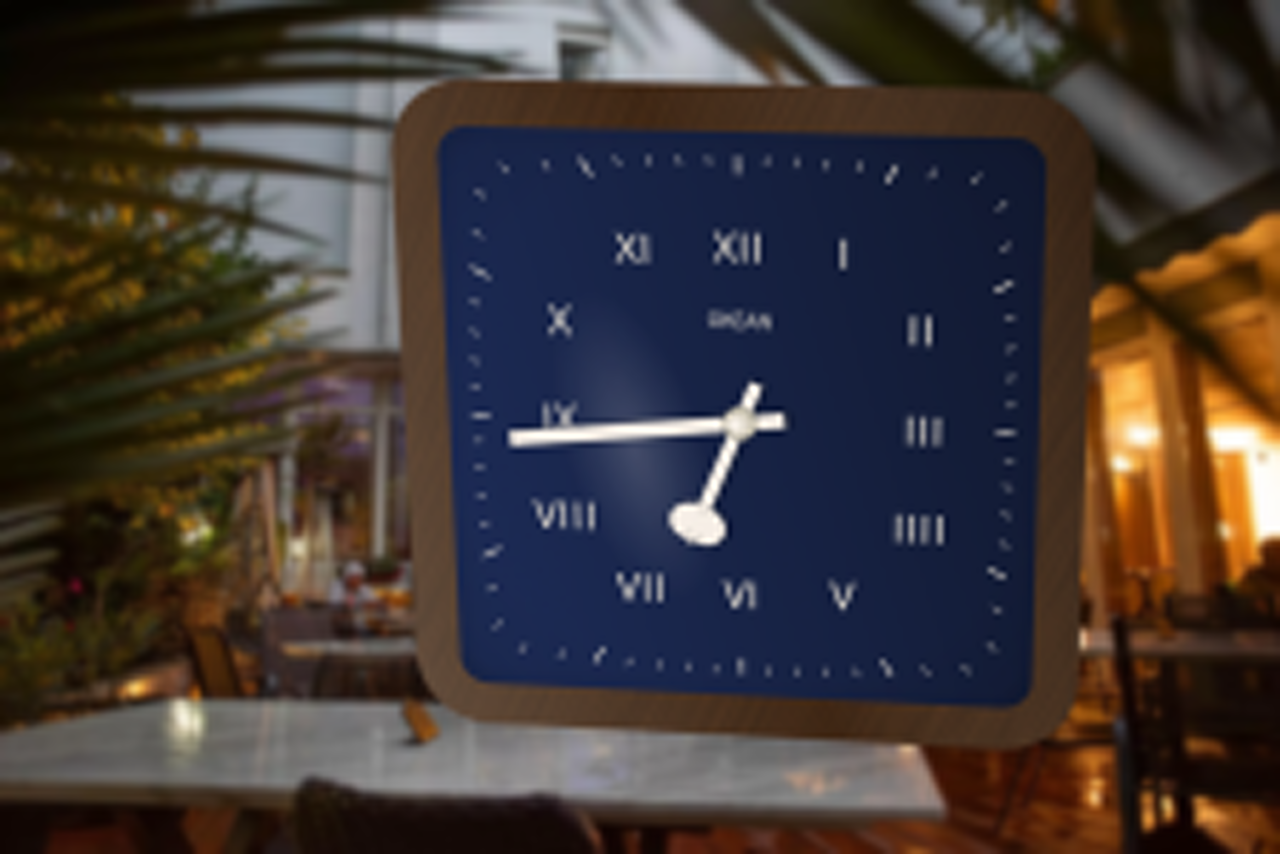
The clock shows 6h44
